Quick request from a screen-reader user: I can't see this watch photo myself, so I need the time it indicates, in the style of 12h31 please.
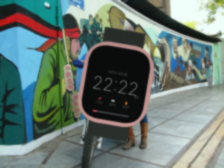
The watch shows 22h22
